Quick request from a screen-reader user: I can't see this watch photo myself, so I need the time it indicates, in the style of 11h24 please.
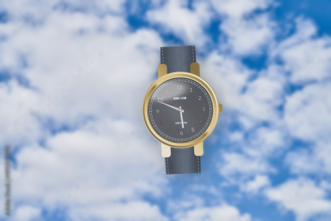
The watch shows 5h49
